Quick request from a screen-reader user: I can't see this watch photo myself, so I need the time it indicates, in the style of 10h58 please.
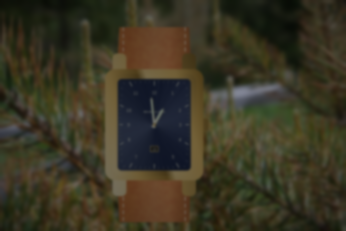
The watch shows 12h59
